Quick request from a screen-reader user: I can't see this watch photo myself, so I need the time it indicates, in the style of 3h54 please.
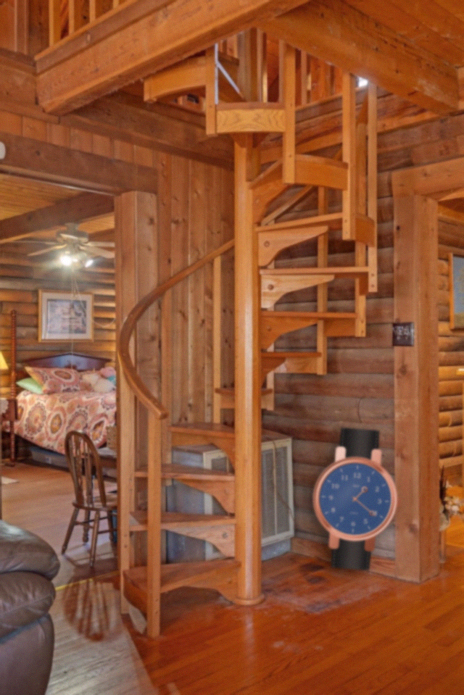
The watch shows 1h21
